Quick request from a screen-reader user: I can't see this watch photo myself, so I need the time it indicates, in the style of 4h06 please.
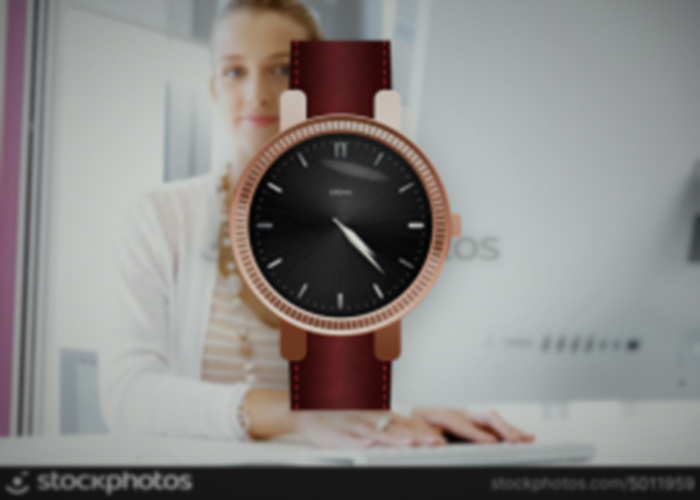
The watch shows 4h23
